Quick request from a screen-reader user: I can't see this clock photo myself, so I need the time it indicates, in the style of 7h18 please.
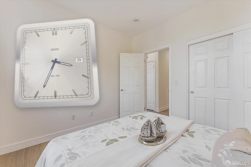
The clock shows 3h34
